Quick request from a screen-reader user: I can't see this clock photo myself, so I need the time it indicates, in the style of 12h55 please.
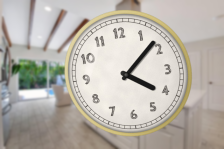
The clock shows 4h08
